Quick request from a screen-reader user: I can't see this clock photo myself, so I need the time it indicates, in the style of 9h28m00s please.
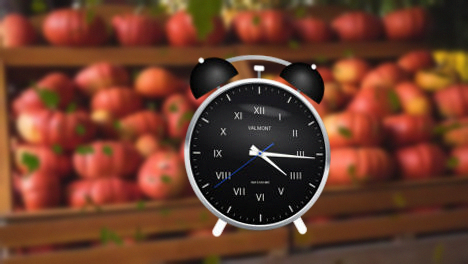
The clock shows 4h15m39s
